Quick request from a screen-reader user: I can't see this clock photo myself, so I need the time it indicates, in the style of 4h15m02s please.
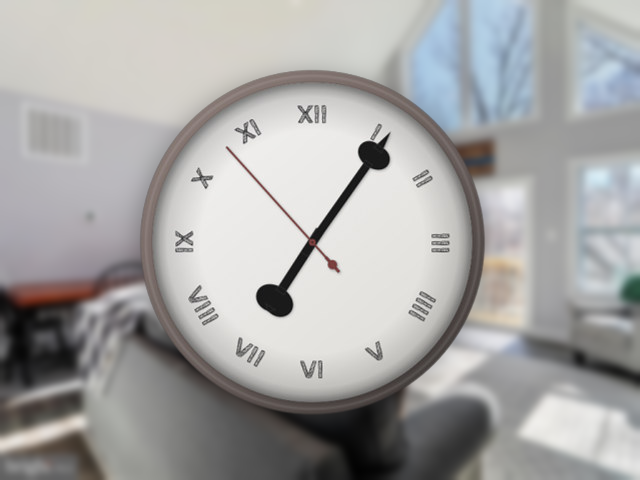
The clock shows 7h05m53s
